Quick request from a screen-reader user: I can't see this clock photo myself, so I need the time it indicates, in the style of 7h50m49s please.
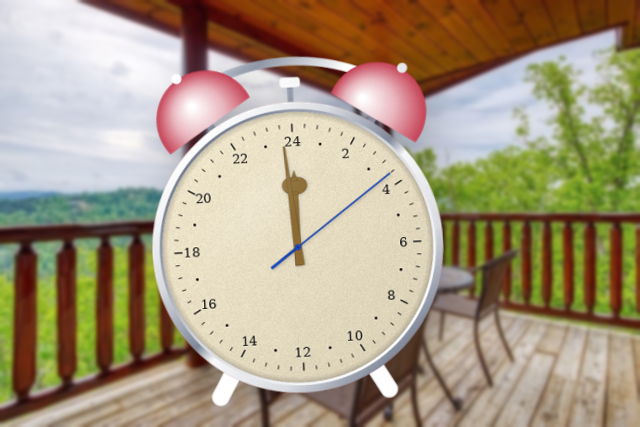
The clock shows 23h59m09s
